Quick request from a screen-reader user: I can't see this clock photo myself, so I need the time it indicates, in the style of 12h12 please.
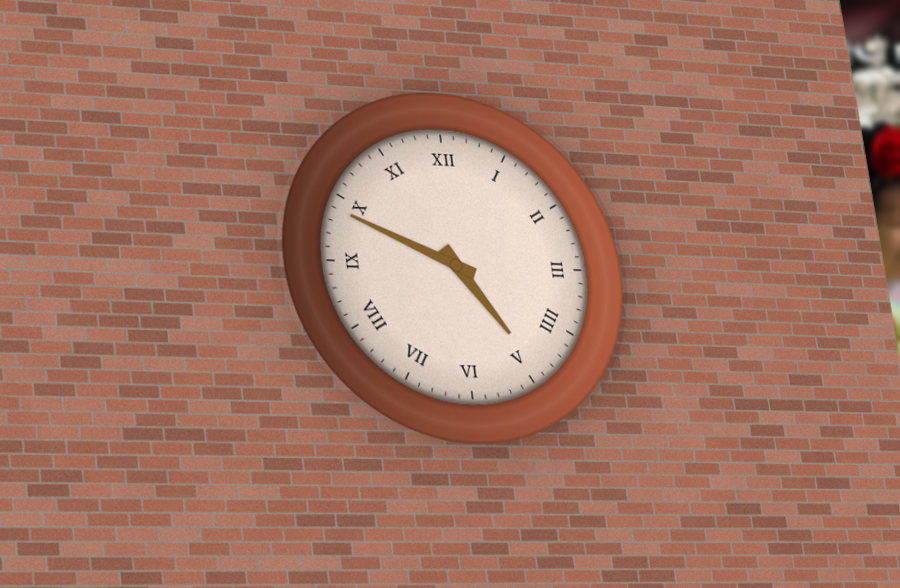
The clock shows 4h49
